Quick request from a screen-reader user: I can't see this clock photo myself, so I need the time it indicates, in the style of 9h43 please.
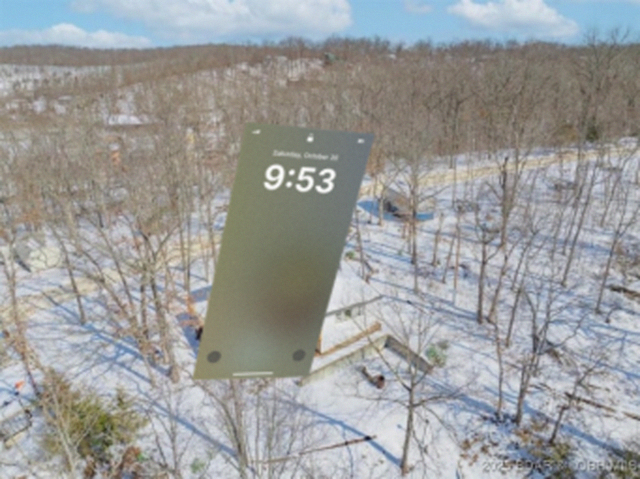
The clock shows 9h53
